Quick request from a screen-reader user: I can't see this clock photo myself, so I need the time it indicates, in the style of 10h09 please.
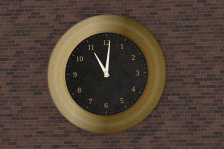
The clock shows 11h01
